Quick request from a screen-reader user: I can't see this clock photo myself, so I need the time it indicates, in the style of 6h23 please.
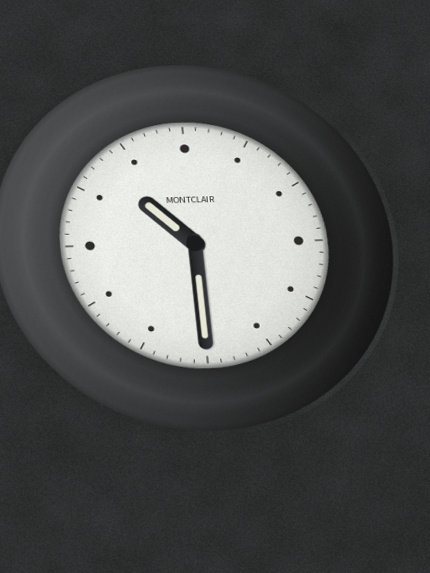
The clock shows 10h30
